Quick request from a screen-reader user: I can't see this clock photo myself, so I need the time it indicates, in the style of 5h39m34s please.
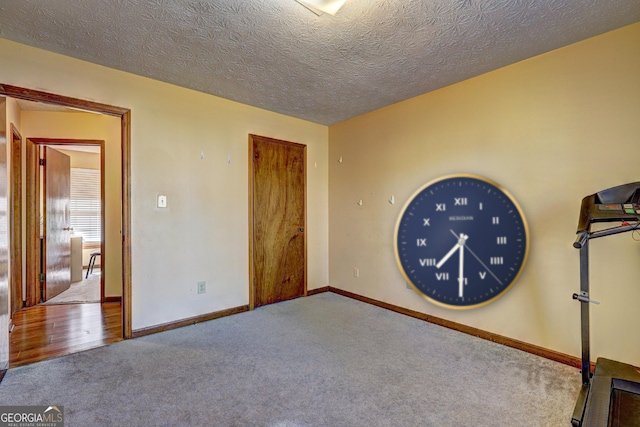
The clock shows 7h30m23s
